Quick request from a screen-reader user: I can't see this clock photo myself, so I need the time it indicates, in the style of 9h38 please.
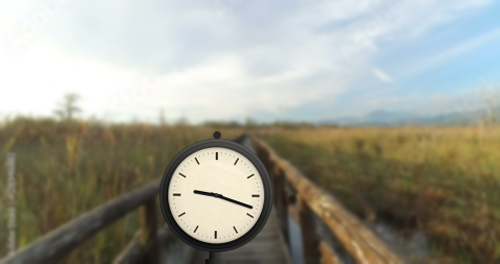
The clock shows 9h18
